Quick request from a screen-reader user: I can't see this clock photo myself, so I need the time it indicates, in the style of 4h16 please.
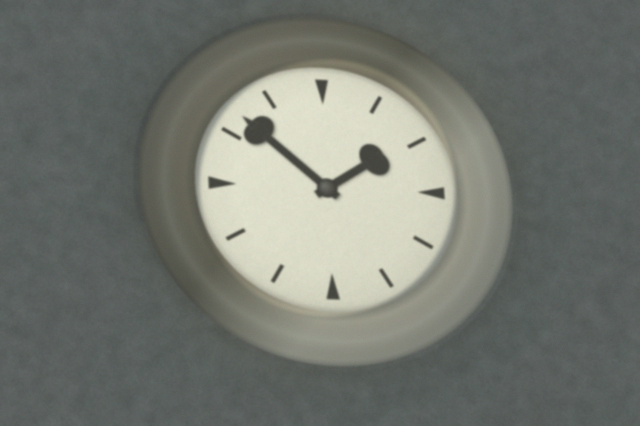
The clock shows 1h52
